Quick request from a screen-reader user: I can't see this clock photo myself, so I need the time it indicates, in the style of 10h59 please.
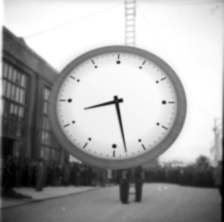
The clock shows 8h28
